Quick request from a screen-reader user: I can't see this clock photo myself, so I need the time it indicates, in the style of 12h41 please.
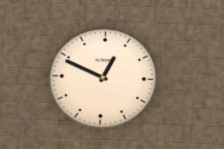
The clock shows 12h49
